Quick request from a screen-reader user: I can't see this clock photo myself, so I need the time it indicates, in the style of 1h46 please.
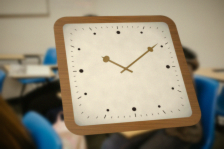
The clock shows 10h09
